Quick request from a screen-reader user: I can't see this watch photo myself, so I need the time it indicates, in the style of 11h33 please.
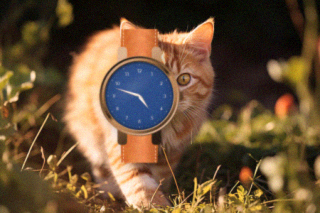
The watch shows 4h48
